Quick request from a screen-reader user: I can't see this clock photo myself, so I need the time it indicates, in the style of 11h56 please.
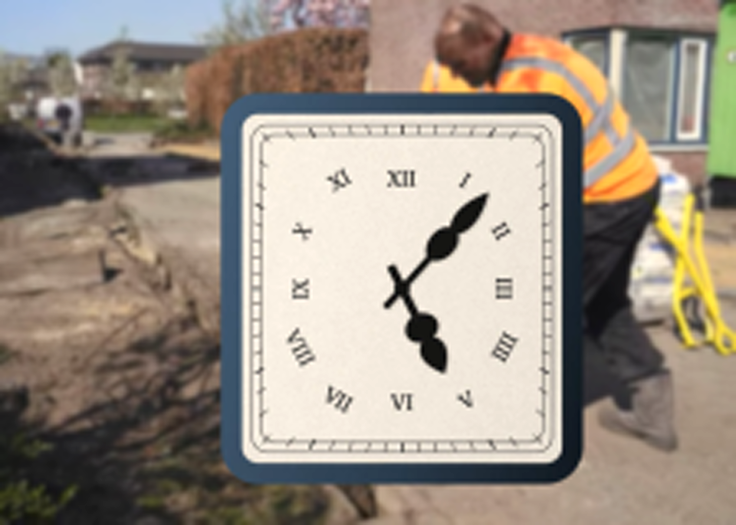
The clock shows 5h07
